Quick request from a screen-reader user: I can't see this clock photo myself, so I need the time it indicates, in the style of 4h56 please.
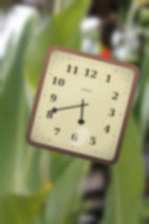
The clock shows 5h41
